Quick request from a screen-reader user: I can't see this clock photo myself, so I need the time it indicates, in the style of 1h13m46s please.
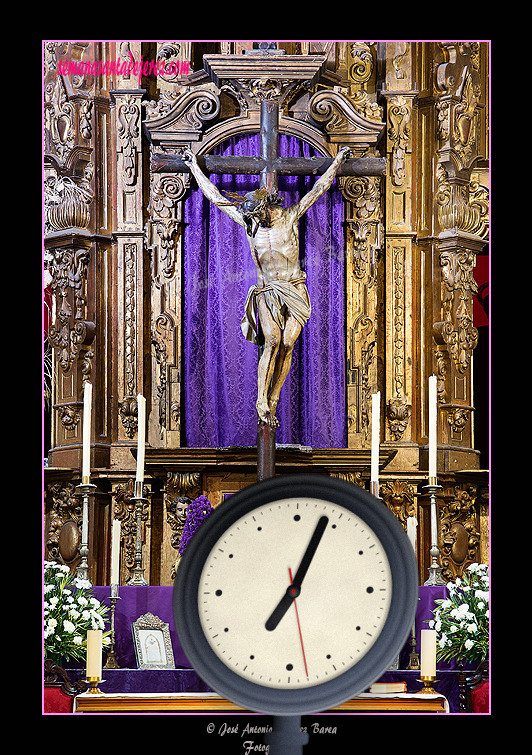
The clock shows 7h03m28s
